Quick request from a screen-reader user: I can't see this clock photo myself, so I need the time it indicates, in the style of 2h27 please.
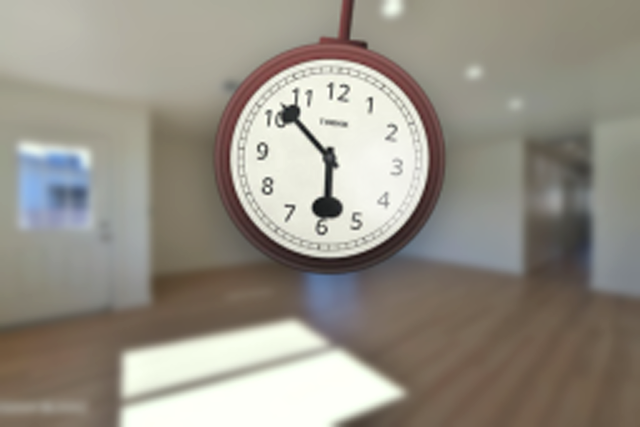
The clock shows 5h52
